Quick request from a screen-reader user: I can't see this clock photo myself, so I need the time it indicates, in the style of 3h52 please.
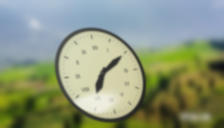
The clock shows 7h10
